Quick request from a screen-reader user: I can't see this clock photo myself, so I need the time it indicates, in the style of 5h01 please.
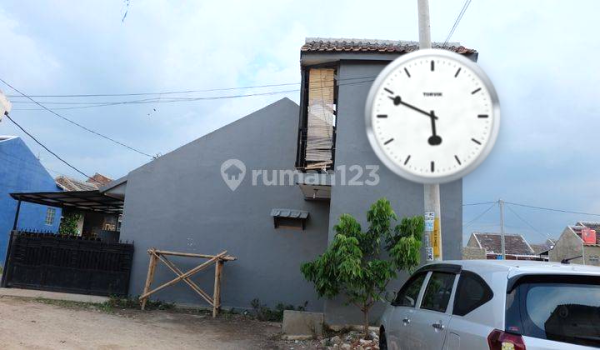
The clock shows 5h49
